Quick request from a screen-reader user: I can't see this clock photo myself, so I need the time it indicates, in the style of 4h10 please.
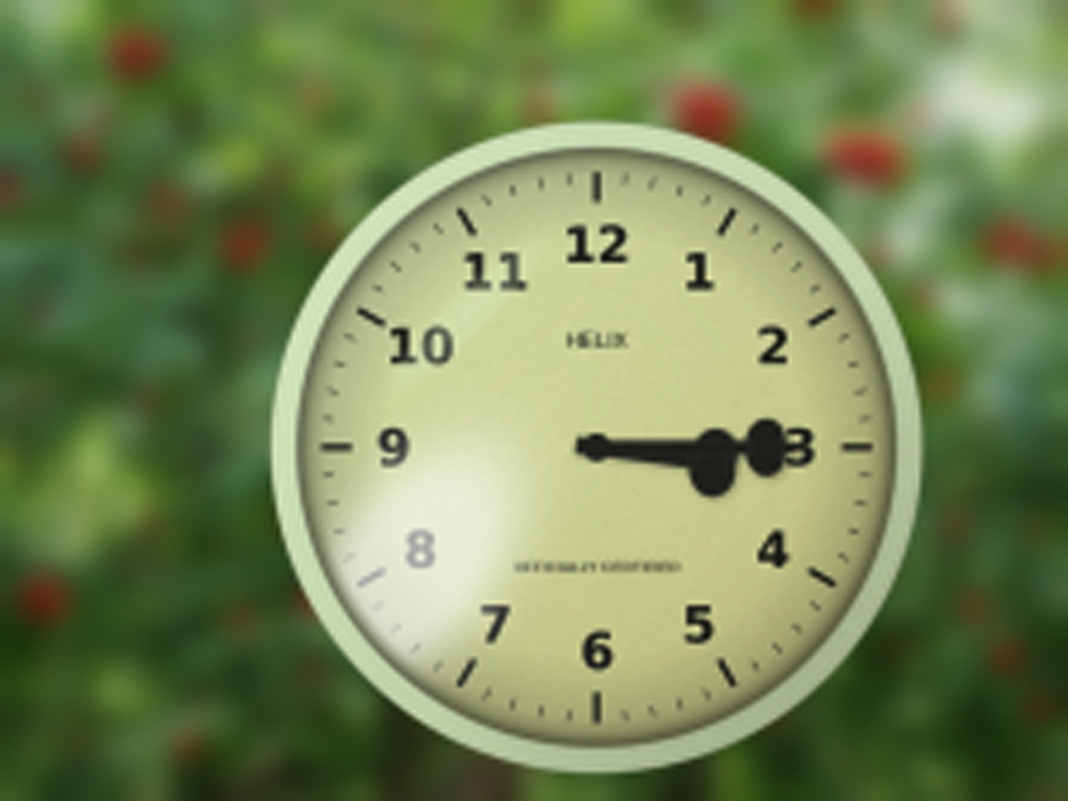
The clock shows 3h15
